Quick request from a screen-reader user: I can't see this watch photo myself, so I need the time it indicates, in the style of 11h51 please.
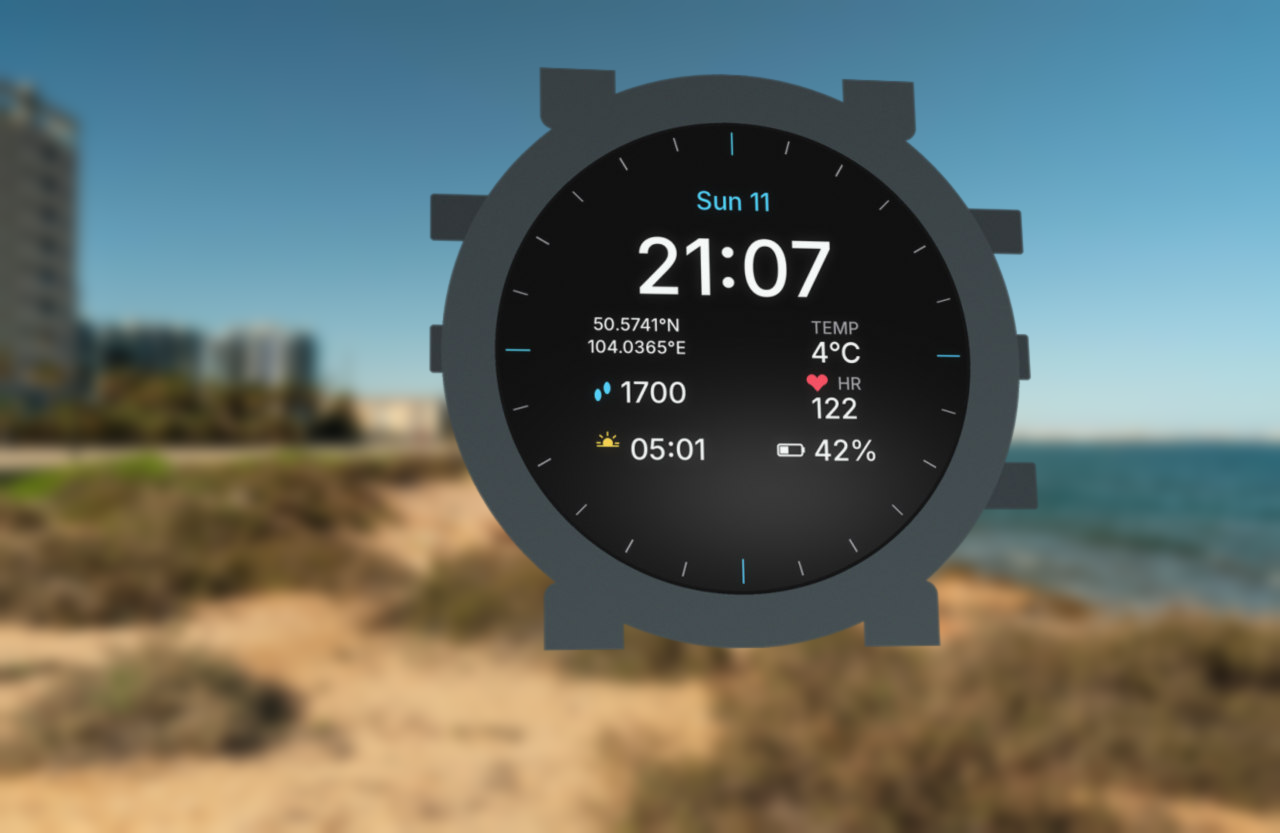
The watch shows 21h07
